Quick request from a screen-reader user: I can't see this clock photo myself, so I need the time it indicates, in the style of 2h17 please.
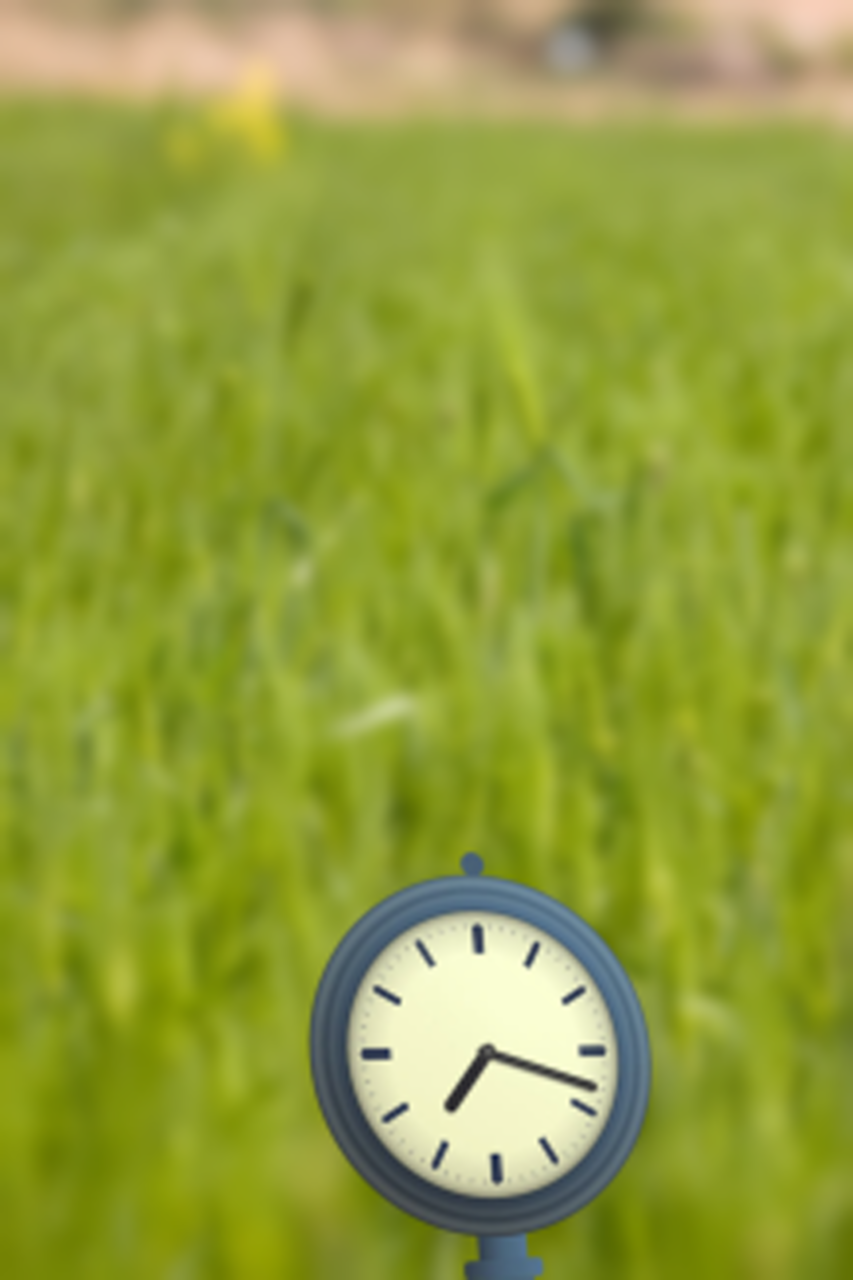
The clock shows 7h18
